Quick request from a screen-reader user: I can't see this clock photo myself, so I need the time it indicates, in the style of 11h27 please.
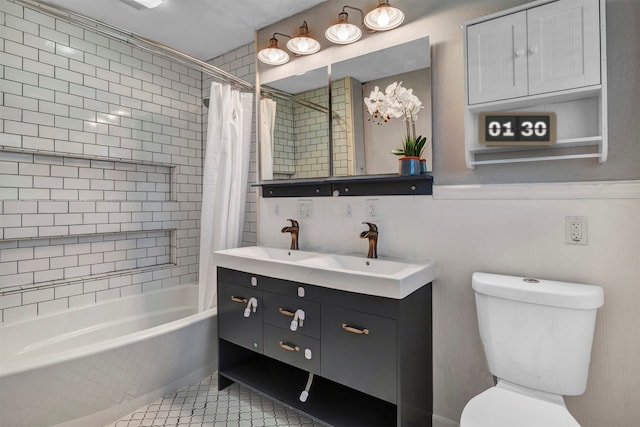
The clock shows 1h30
